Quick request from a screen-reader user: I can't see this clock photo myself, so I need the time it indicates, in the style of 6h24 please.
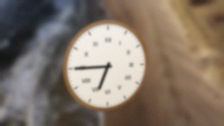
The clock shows 6h45
